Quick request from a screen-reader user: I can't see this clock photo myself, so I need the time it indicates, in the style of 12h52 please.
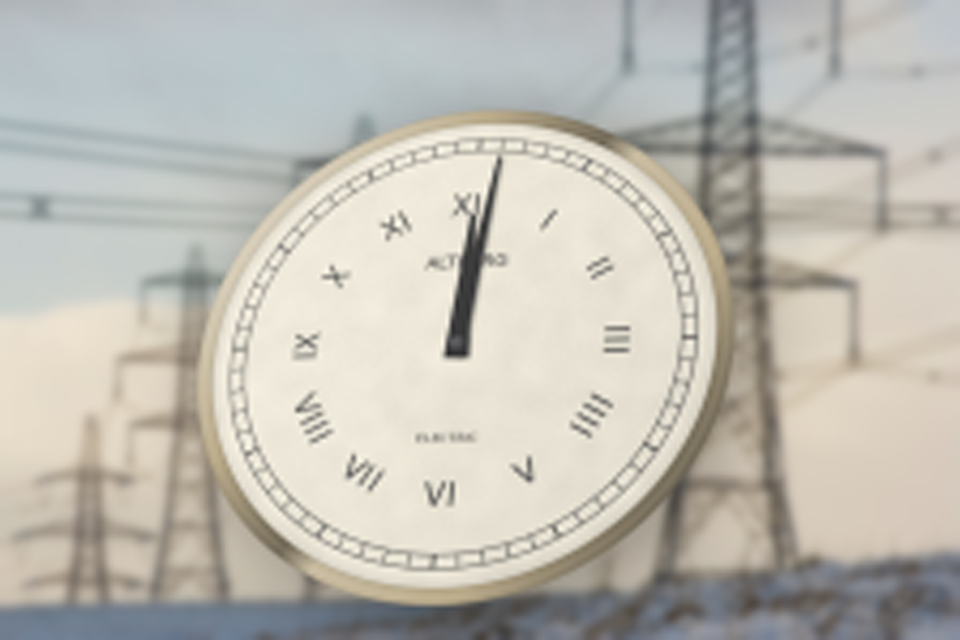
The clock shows 12h01
